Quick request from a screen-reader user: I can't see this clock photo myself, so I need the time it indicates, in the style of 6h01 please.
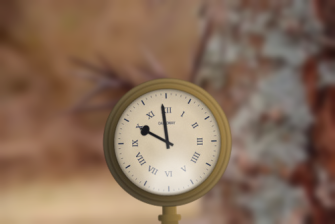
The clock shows 9h59
